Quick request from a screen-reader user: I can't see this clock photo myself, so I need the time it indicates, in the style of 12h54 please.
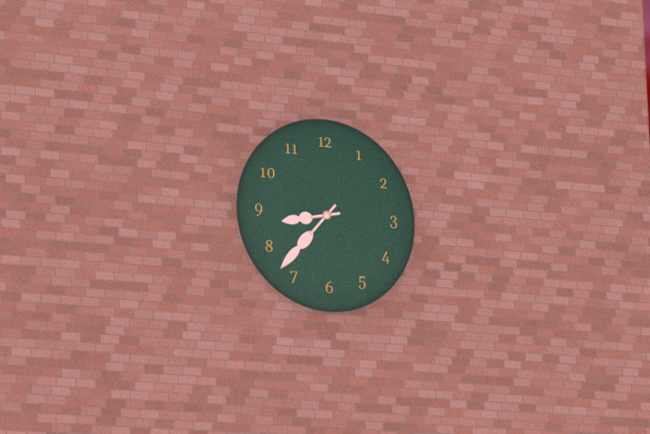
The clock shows 8h37
